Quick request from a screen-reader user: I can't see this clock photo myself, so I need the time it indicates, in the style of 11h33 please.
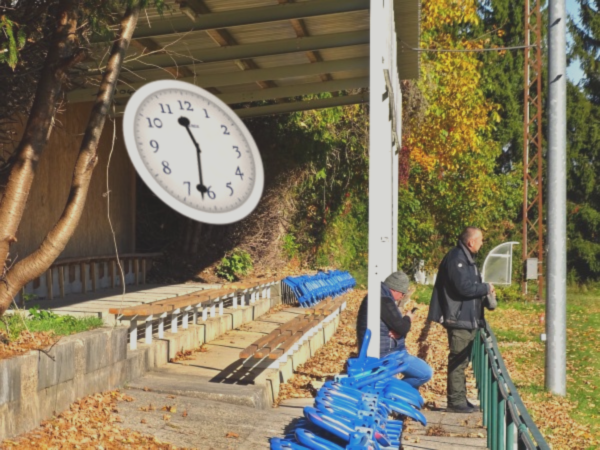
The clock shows 11h32
